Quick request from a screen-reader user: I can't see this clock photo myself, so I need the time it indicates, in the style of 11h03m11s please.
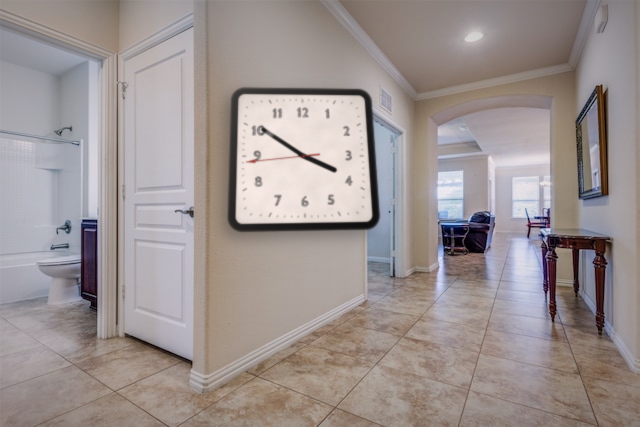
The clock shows 3h50m44s
